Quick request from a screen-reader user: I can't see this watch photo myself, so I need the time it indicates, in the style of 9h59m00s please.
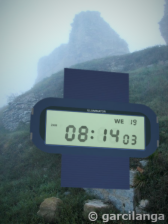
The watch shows 8h14m03s
